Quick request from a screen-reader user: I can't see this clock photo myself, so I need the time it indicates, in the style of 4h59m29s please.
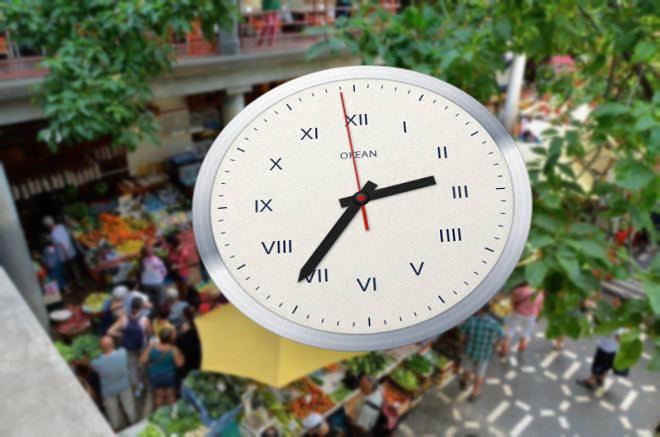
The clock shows 2h35m59s
